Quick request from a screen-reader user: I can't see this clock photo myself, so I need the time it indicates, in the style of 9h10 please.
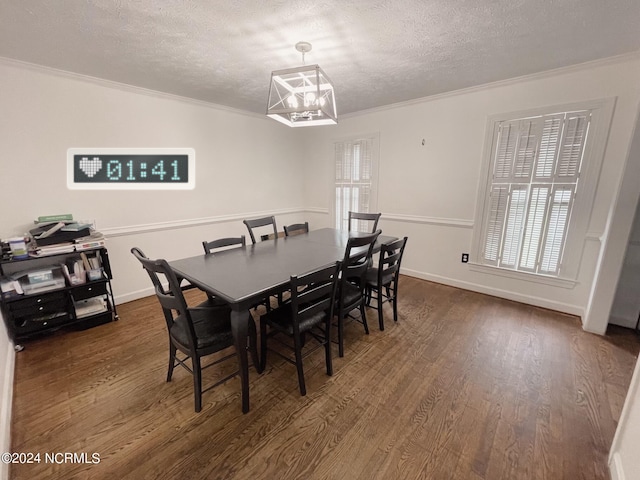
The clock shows 1h41
